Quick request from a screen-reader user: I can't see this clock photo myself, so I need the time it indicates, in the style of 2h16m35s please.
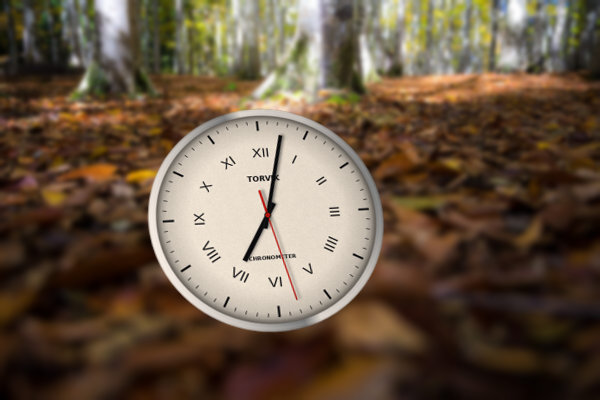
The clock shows 7h02m28s
